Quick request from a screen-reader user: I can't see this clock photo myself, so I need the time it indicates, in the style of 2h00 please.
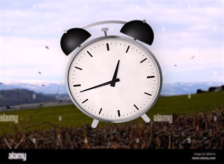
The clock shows 12h43
